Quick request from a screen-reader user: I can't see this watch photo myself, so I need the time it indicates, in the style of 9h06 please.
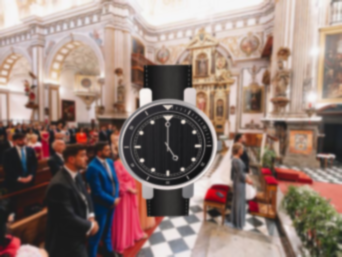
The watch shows 5h00
